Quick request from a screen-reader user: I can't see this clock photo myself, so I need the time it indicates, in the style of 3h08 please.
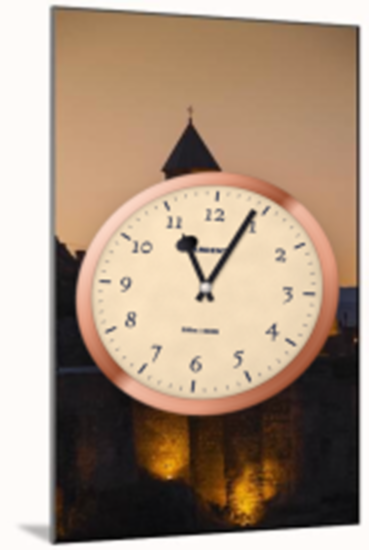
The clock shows 11h04
